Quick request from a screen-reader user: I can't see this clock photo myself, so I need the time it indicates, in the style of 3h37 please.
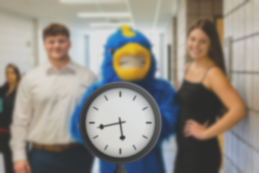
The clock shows 5h43
